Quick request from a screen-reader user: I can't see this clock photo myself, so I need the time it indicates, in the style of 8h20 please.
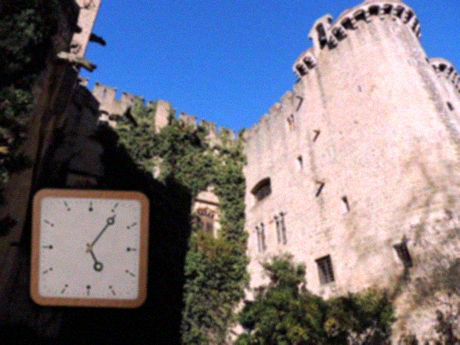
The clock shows 5h06
